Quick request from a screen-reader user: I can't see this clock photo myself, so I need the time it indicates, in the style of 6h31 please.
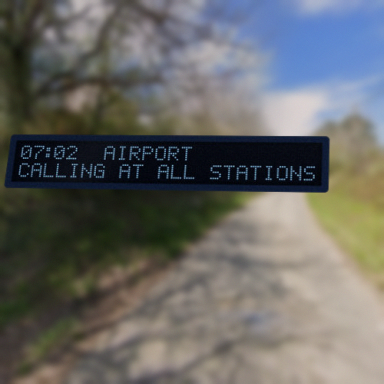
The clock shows 7h02
